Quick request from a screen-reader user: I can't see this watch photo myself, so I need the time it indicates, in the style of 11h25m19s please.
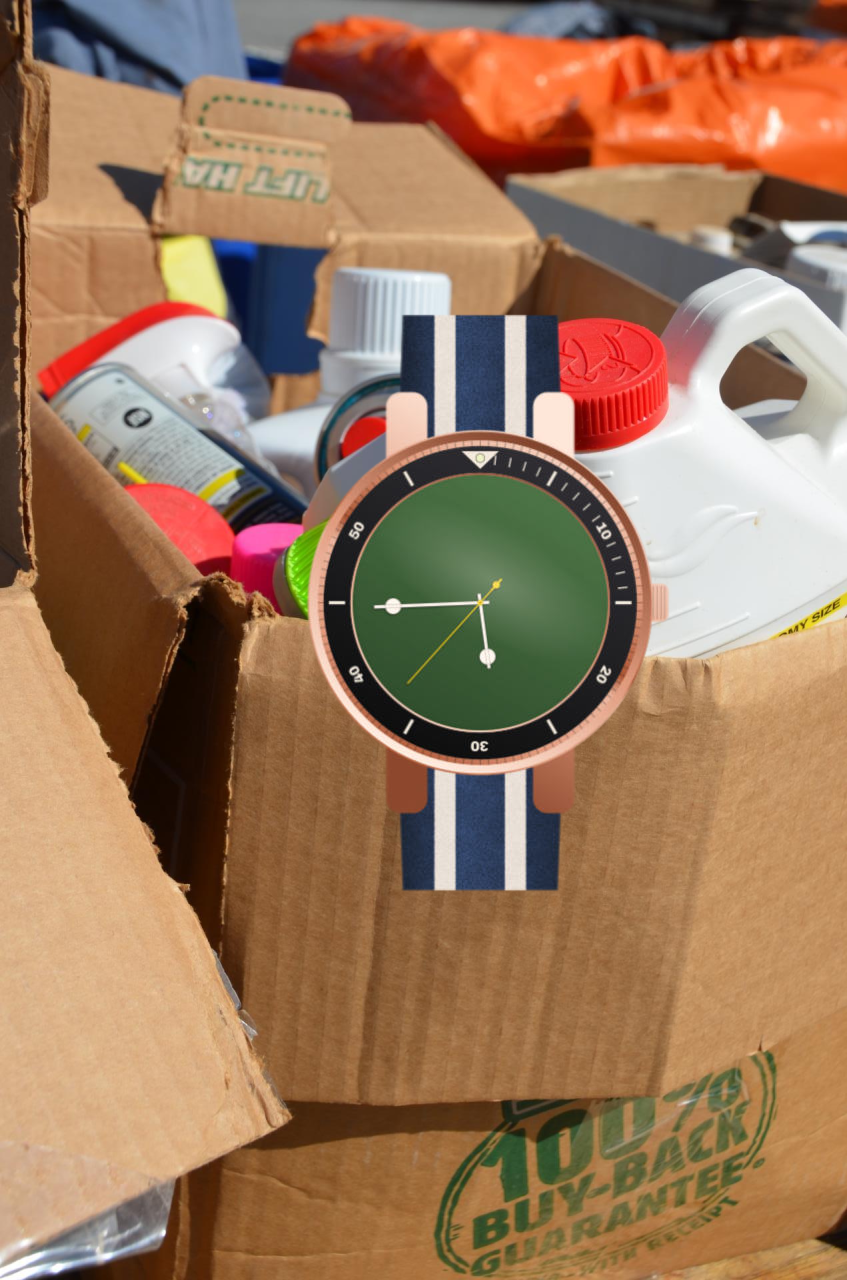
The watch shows 5h44m37s
